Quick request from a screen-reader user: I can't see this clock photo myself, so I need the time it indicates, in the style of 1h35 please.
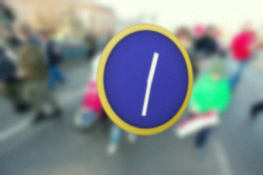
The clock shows 12h32
